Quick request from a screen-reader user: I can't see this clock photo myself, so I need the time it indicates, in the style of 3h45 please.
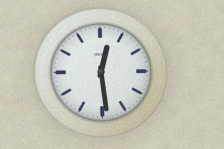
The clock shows 12h29
